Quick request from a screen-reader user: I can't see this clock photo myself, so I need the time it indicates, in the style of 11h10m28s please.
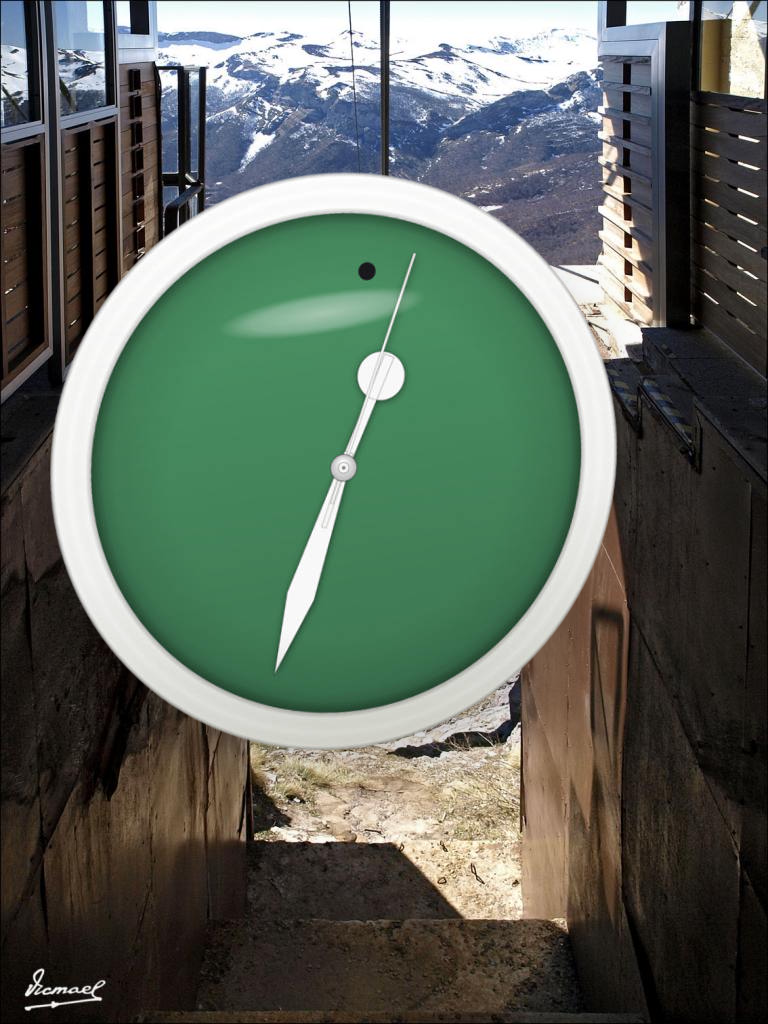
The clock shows 12h32m02s
